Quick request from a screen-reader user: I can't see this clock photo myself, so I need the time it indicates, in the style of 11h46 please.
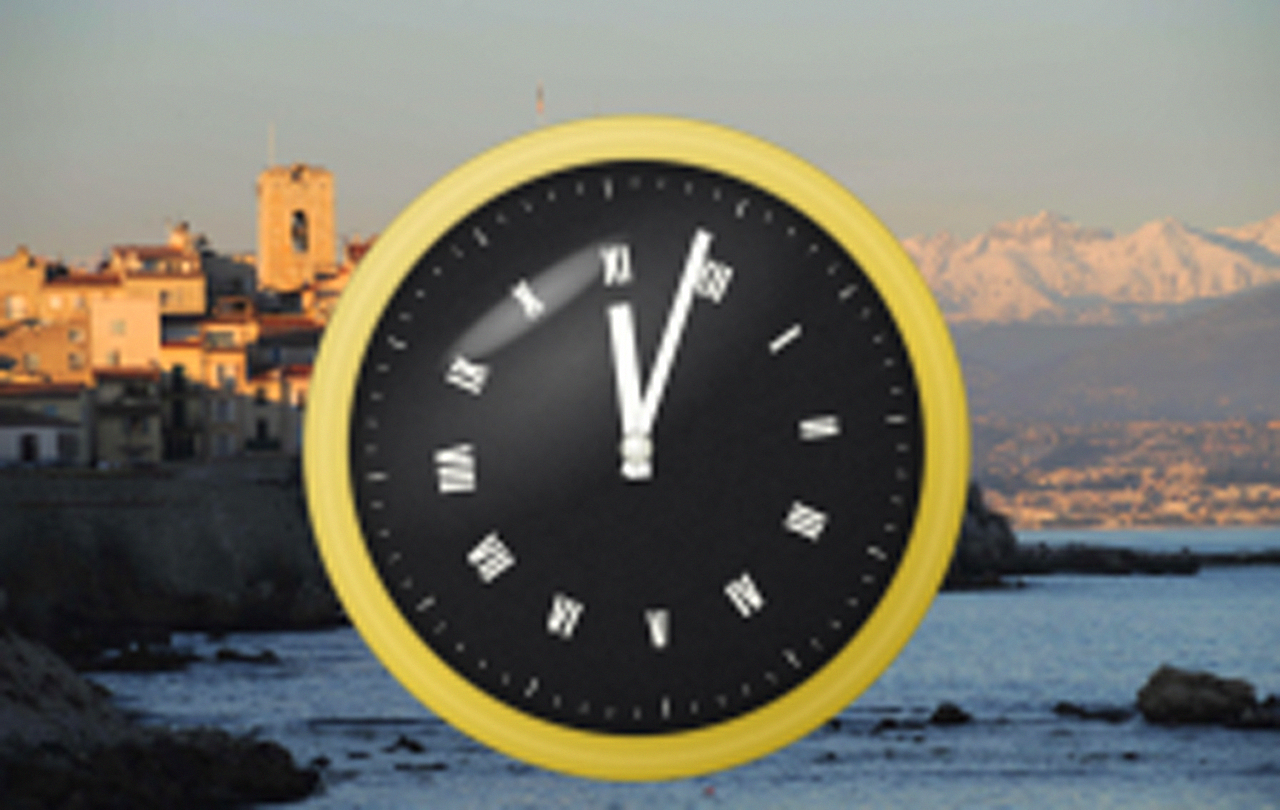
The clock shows 10h59
